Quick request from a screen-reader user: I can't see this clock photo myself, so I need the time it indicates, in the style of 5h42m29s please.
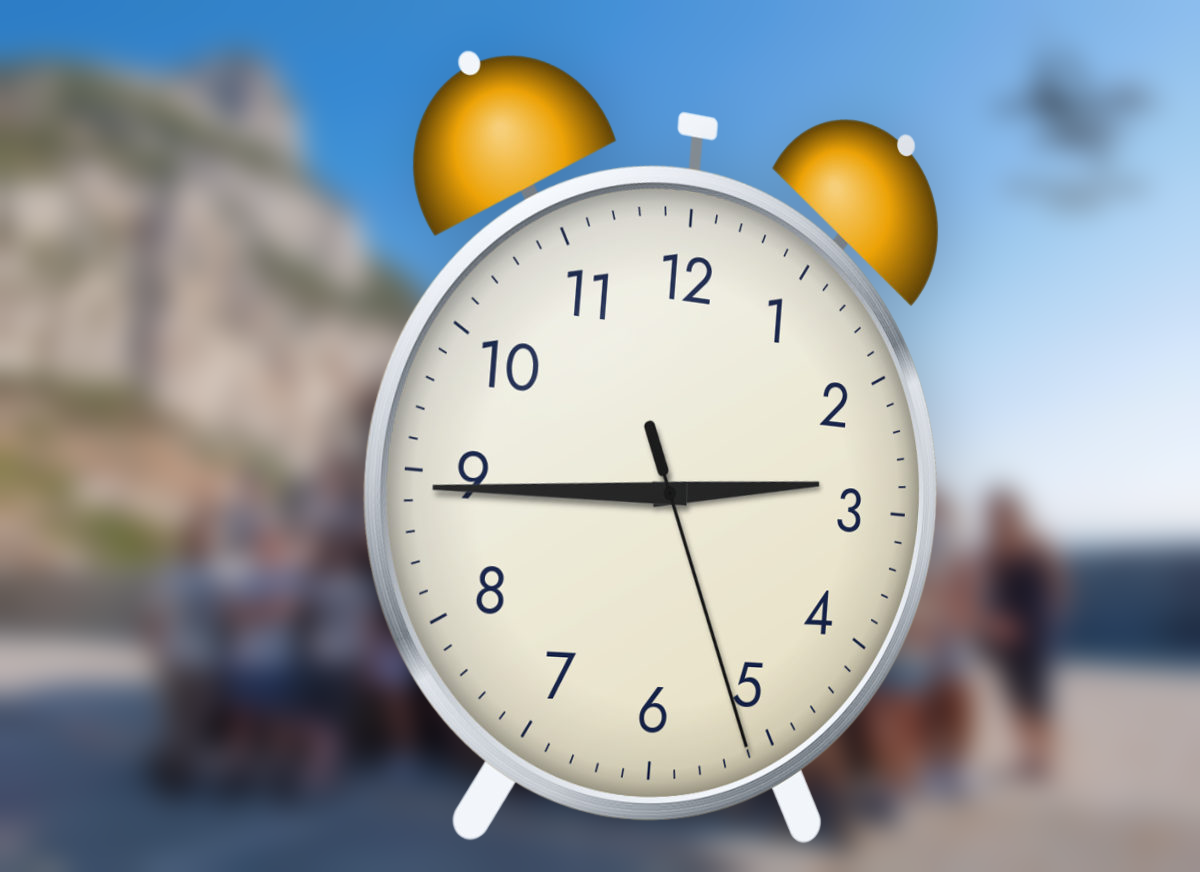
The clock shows 2h44m26s
